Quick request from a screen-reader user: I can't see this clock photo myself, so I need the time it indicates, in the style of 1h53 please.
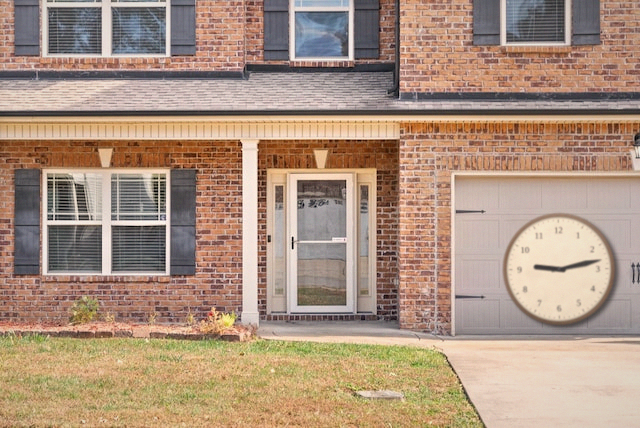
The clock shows 9h13
